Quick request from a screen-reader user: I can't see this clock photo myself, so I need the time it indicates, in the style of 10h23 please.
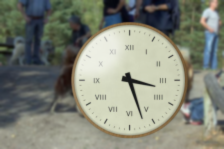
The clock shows 3h27
